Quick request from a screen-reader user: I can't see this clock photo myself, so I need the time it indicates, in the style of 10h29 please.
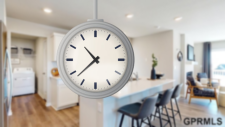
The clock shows 10h38
